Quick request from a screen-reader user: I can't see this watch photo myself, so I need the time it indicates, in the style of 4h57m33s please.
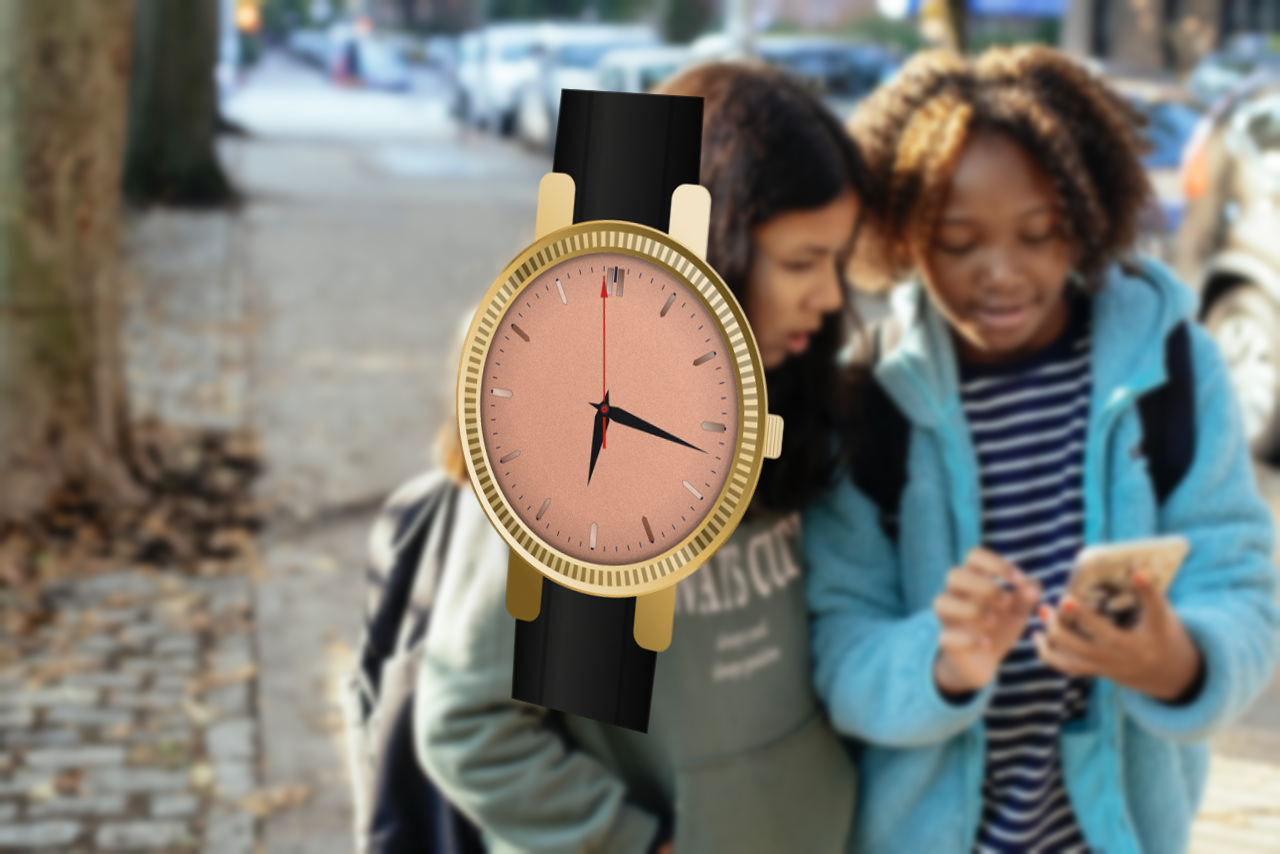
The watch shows 6h16m59s
